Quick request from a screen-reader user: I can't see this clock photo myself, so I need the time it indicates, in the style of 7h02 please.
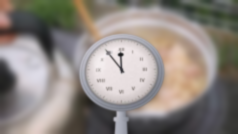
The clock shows 11h54
